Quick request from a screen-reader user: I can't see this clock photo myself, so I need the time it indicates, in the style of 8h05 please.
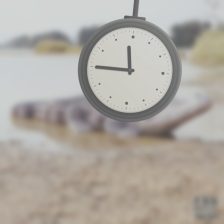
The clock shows 11h45
